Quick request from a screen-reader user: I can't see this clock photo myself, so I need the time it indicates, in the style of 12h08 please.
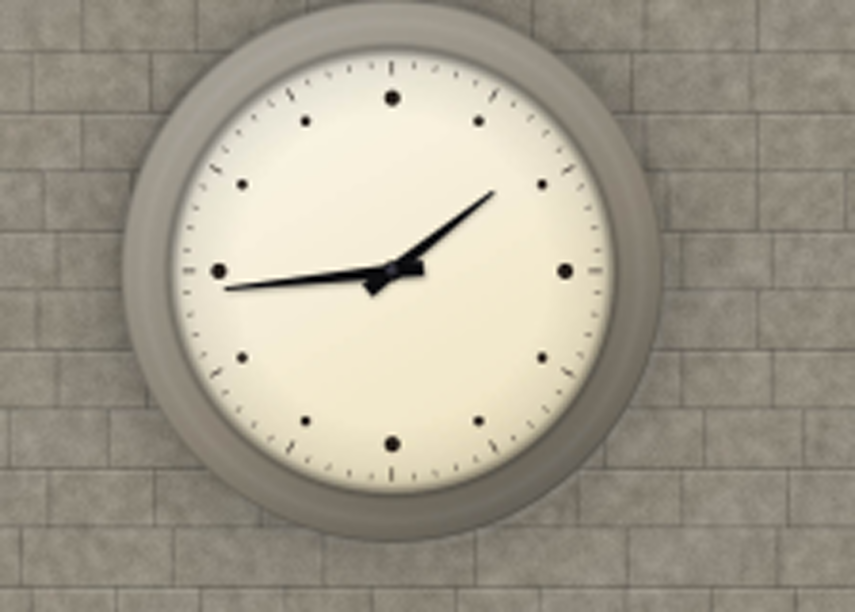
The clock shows 1h44
